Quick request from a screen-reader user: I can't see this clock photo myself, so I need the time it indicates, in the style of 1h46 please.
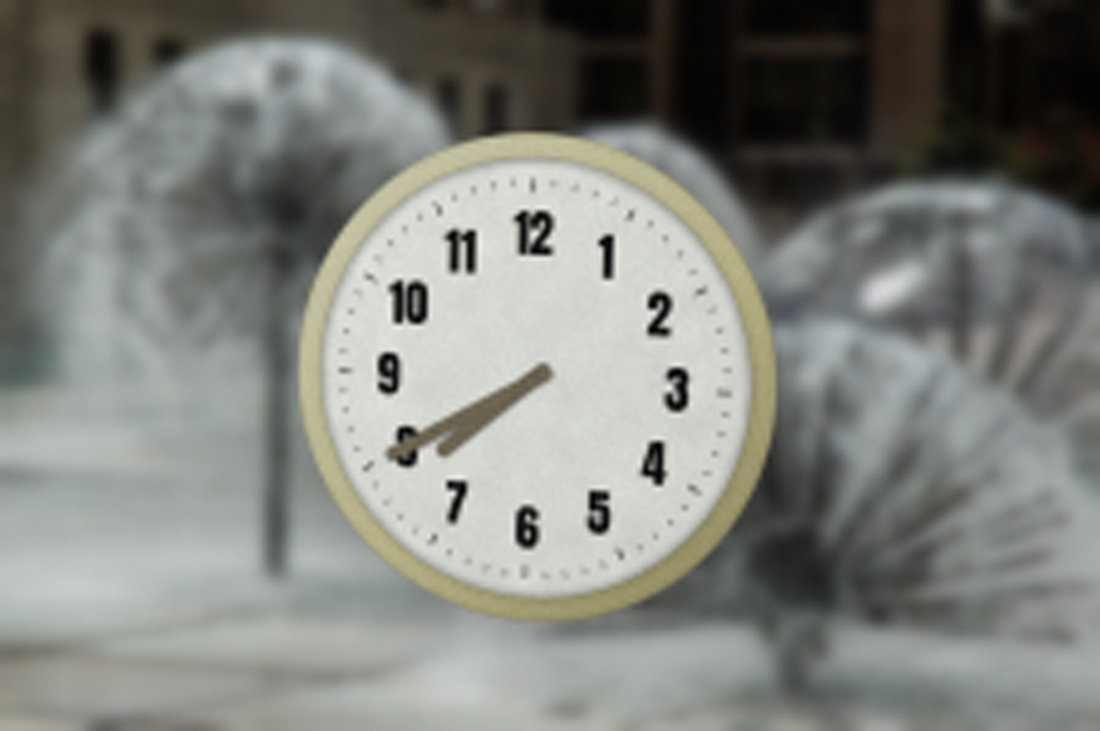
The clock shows 7h40
